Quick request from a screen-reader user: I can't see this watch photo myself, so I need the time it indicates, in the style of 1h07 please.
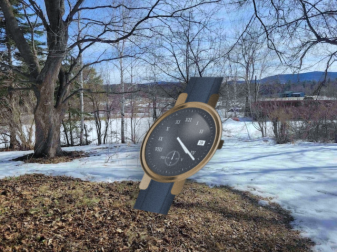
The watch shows 4h21
